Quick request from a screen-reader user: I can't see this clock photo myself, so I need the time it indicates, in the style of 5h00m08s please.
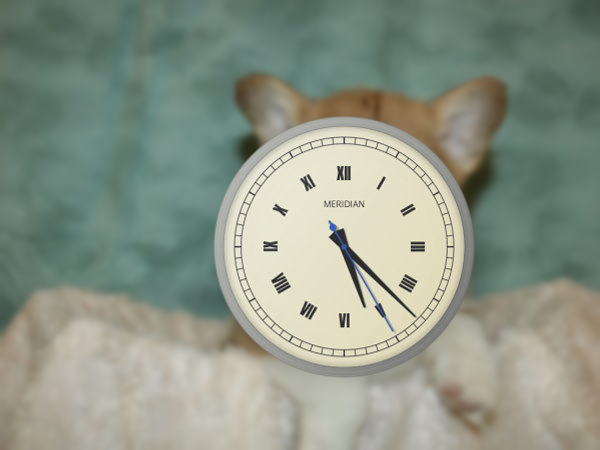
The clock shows 5h22m25s
